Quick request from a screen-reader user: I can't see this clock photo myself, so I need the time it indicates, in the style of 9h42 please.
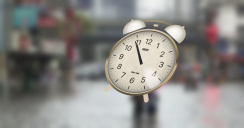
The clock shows 10h54
